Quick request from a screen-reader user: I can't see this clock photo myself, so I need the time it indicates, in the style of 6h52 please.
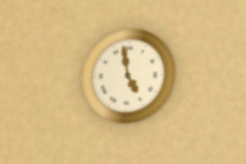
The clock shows 4h58
